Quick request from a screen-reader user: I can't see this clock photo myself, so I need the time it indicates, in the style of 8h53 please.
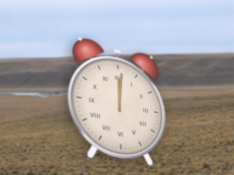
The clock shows 12h01
